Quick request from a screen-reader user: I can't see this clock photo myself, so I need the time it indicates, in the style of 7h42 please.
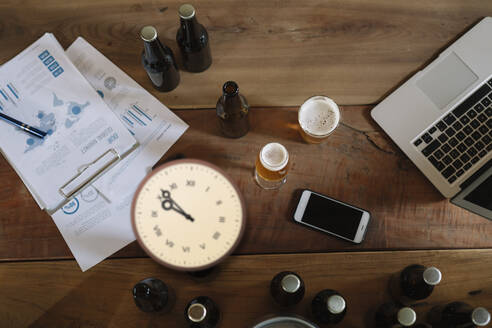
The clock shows 9h52
